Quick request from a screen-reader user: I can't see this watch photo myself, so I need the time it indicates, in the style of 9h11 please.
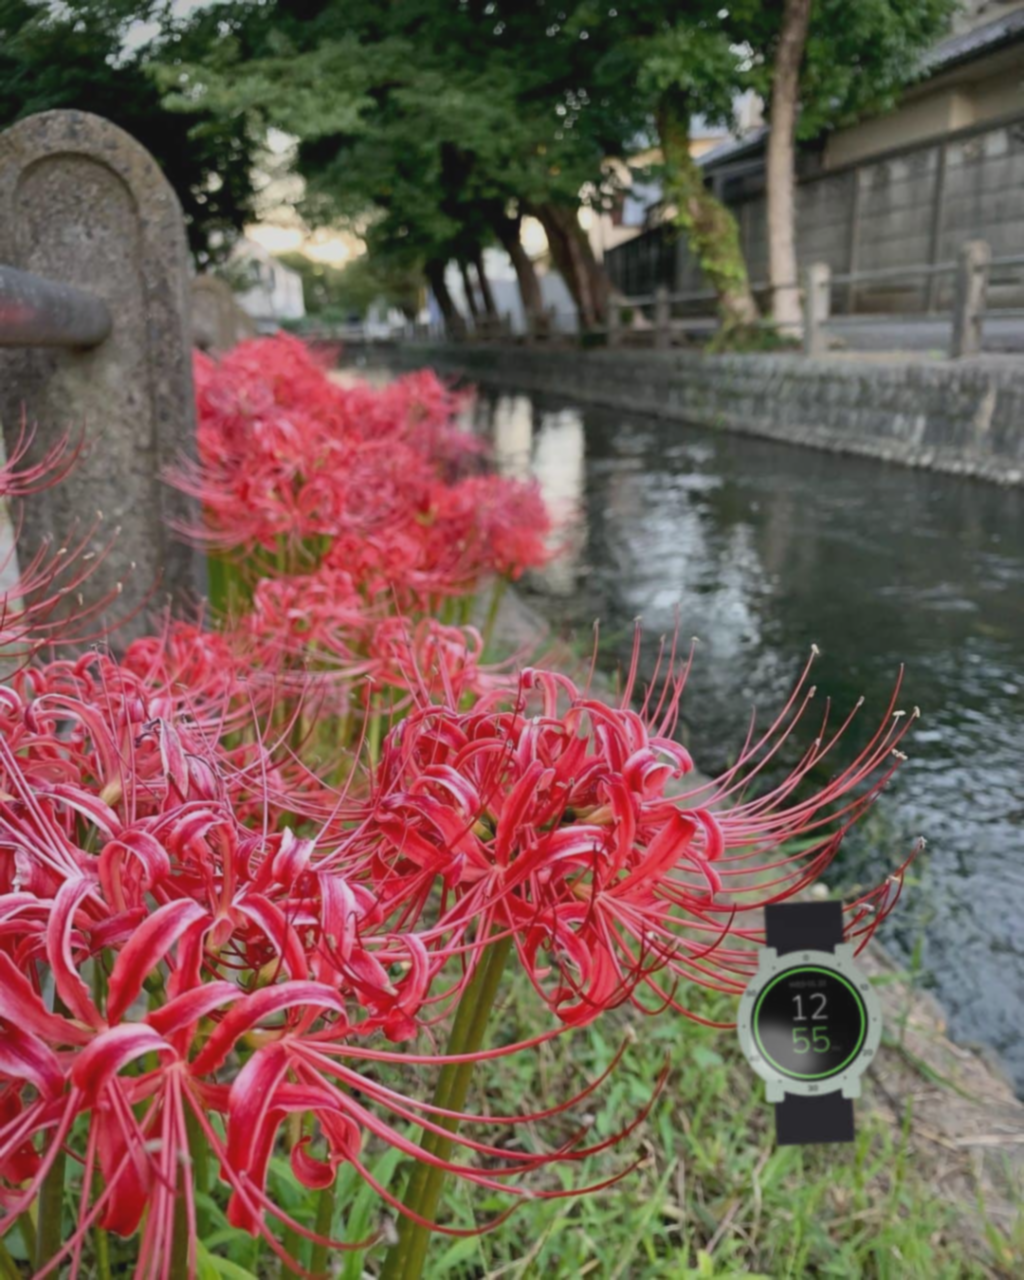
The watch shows 12h55
